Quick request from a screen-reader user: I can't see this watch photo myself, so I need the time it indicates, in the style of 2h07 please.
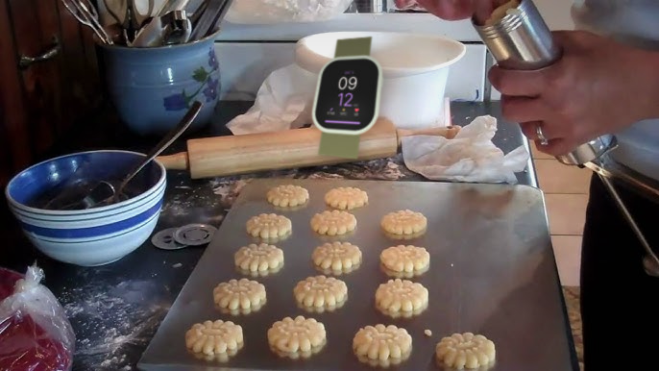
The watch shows 9h12
